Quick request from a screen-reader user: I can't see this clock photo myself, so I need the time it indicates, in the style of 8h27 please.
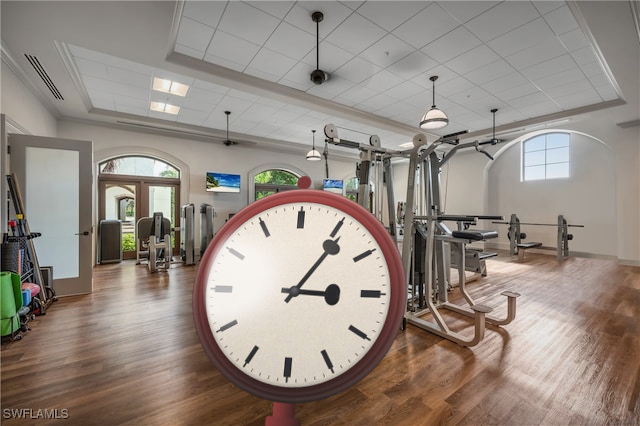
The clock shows 3h06
